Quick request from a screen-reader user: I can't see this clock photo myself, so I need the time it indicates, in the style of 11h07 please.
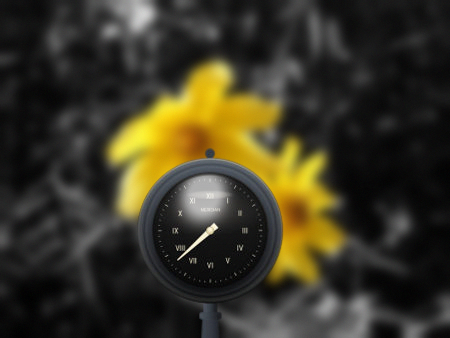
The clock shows 7h38
